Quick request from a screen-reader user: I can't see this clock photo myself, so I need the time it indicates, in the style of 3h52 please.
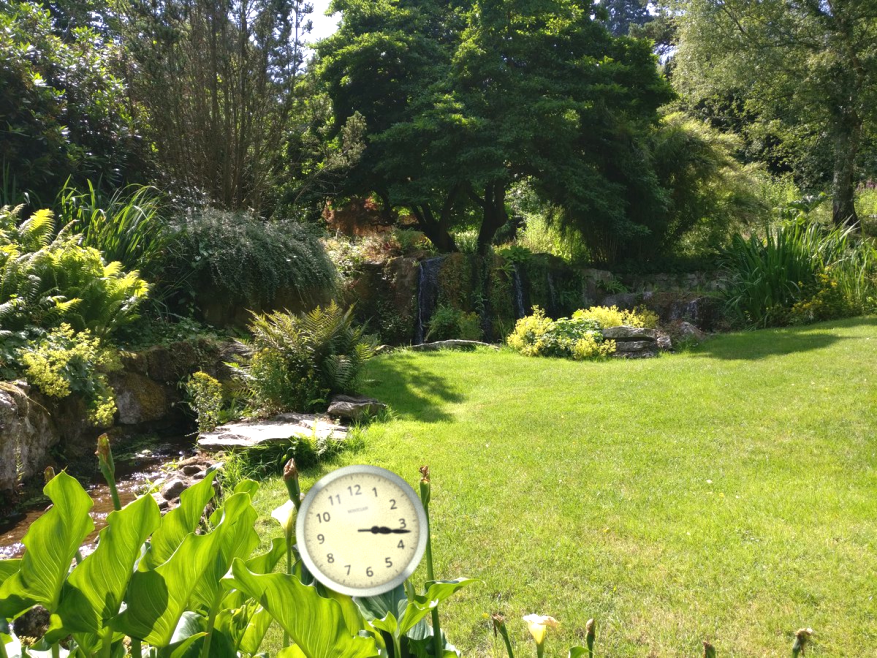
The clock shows 3h17
